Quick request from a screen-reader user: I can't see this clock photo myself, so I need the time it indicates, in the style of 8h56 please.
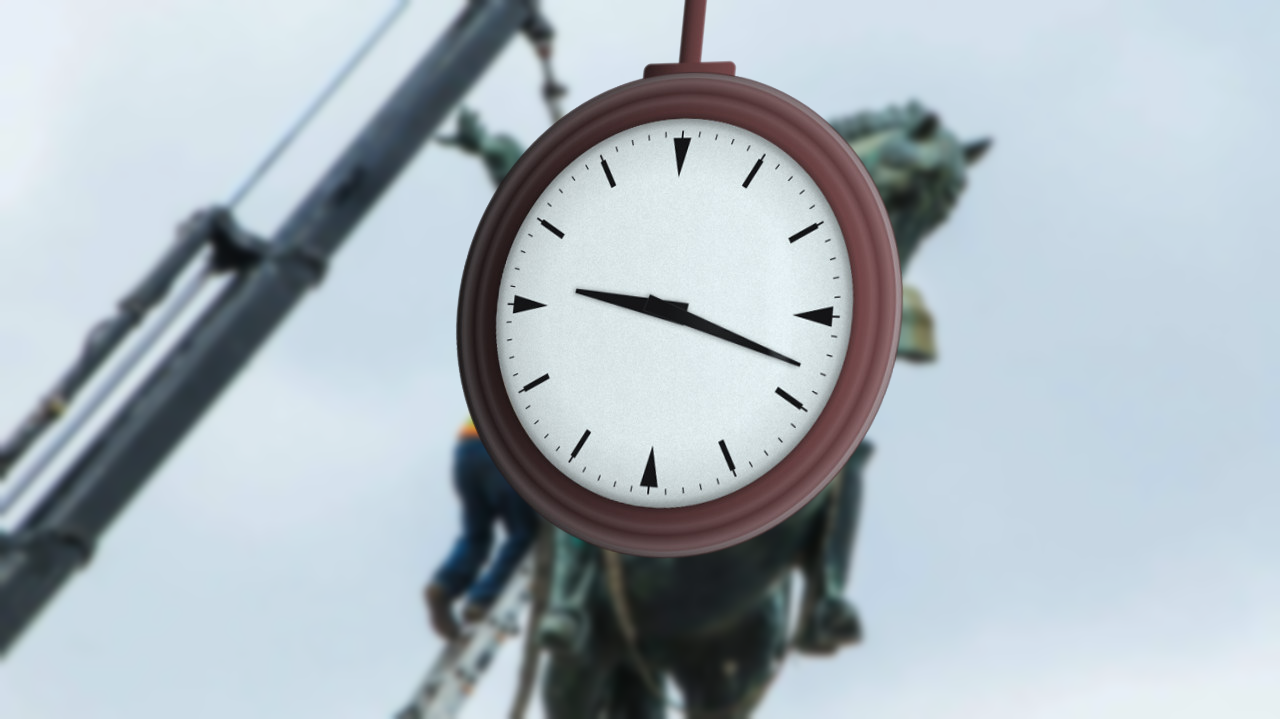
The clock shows 9h18
